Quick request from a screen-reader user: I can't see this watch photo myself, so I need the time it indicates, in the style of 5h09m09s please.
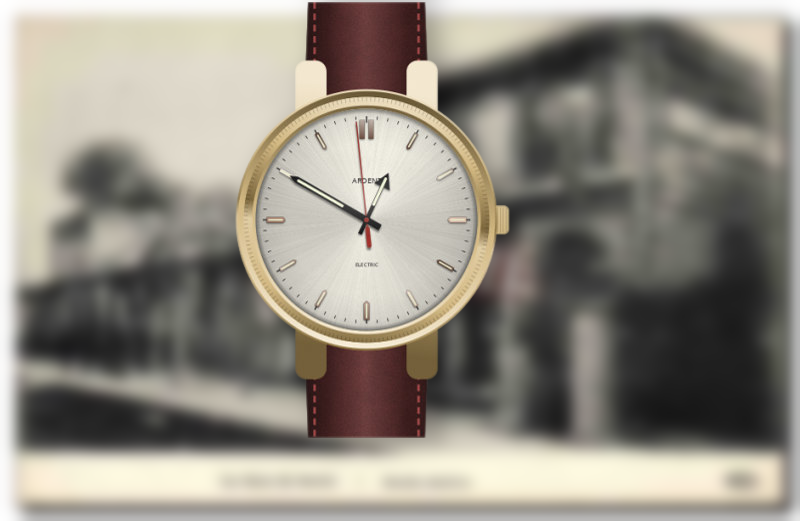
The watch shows 12h49m59s
